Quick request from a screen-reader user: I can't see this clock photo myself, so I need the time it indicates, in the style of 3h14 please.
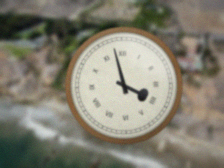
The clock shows 3h58
